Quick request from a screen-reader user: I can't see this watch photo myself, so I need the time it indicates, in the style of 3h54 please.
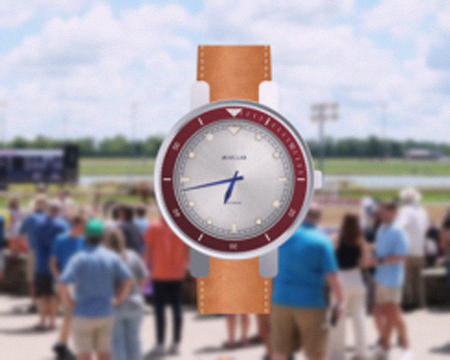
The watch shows 6h43
